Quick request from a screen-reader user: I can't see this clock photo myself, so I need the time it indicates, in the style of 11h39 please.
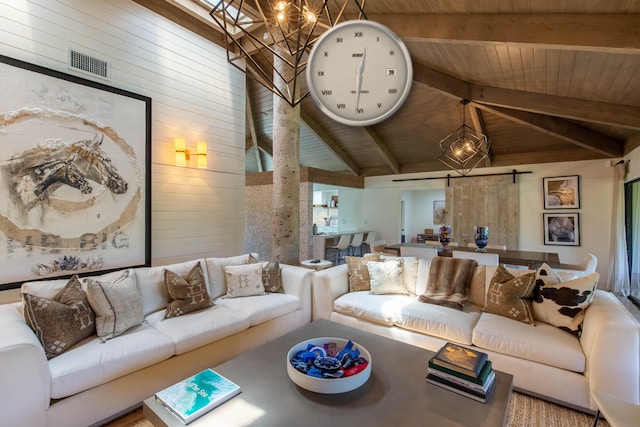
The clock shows 12h31
